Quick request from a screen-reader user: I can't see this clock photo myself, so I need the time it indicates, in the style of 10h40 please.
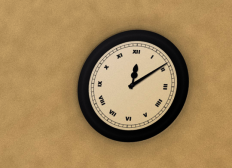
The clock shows 12h09
